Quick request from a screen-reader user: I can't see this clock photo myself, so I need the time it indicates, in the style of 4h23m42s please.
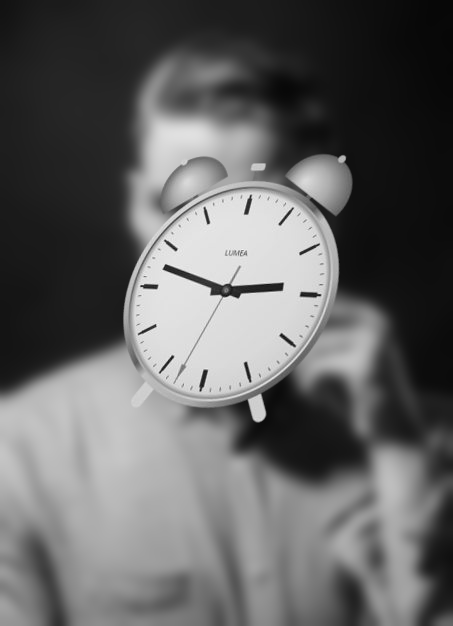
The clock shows 2h47m33s
